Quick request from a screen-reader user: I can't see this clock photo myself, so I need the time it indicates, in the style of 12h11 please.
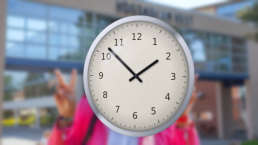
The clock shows 1h52
